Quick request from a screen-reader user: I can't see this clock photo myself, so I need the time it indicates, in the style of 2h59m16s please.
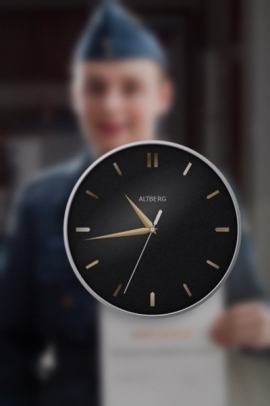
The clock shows 10h43m34s
